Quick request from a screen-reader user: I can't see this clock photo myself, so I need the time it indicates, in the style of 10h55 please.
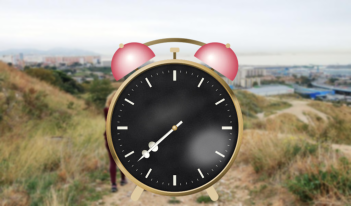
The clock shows 7h38
